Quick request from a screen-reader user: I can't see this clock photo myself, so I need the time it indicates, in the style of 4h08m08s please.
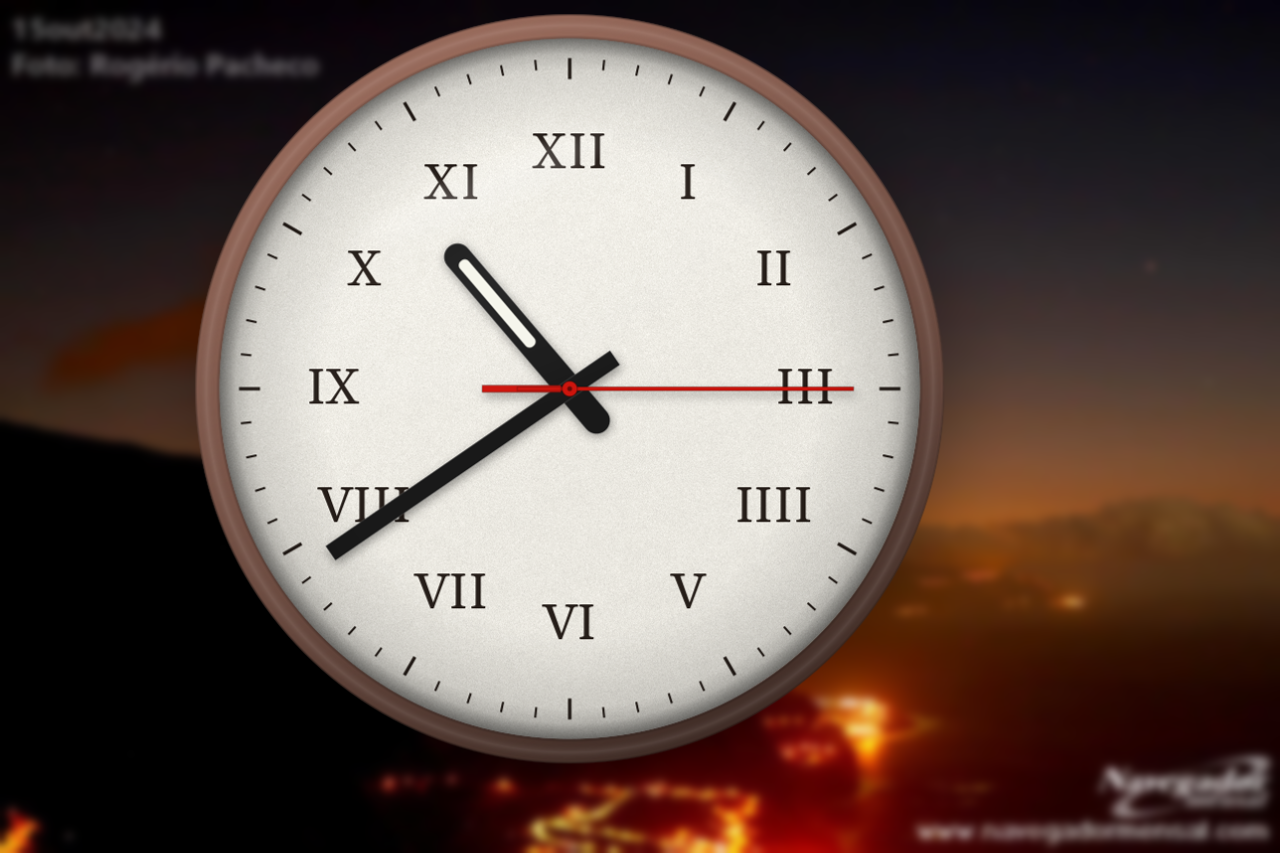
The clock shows 10h39m15s
